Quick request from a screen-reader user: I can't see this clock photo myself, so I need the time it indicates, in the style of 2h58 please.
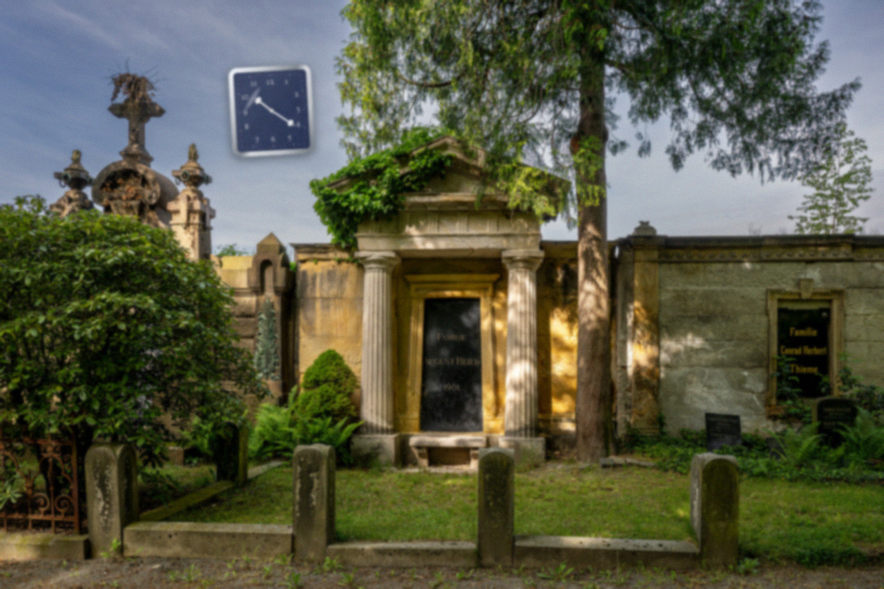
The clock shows 10h21
